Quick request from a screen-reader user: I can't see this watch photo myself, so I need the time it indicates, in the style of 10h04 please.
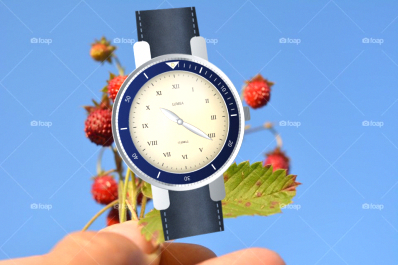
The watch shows 10h21
